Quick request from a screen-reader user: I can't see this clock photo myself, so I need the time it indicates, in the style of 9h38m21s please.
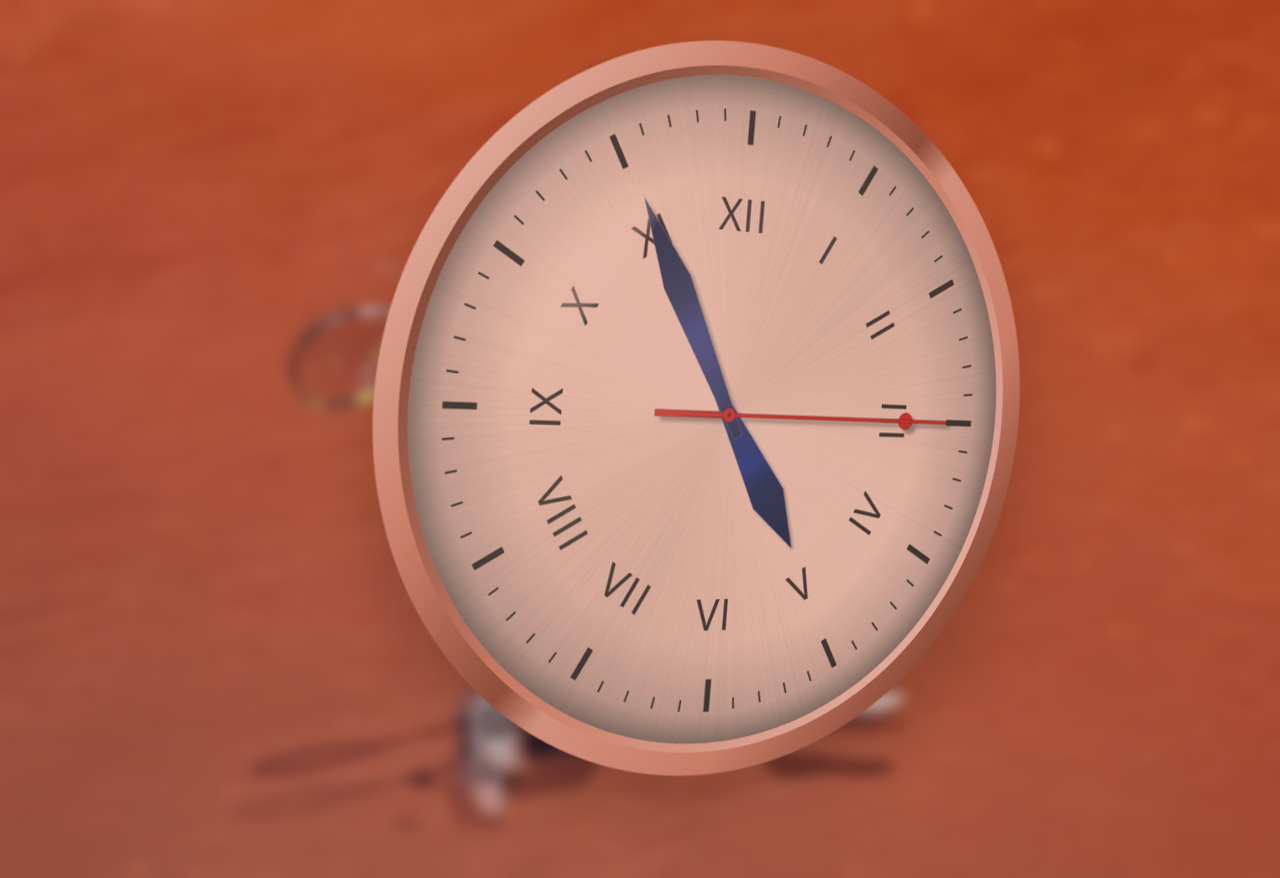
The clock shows 4h55m15s
